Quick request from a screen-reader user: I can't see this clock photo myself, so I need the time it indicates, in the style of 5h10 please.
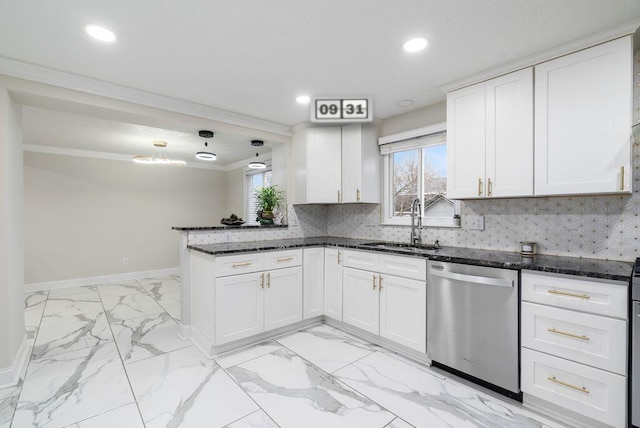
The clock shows 9h31
